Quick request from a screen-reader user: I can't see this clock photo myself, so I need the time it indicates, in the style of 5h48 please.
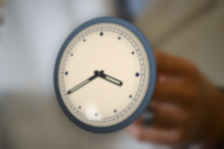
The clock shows 3h40
